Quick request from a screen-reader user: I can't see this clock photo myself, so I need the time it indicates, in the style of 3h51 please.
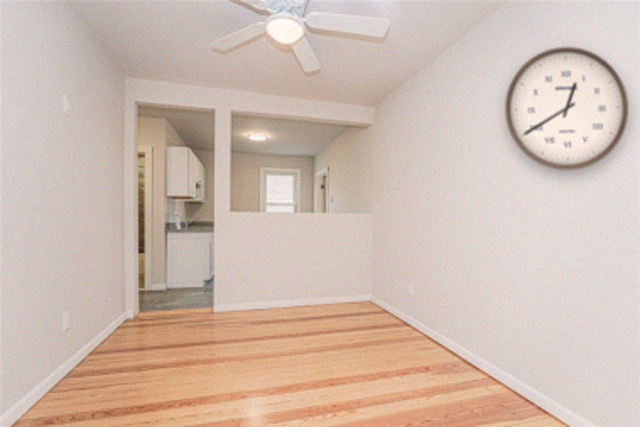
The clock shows 12h40
